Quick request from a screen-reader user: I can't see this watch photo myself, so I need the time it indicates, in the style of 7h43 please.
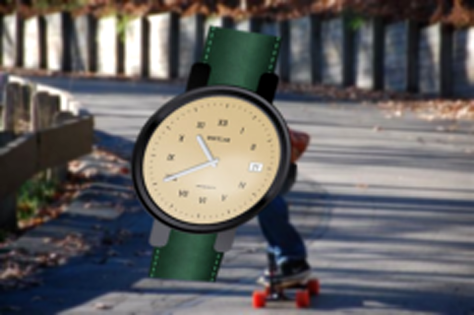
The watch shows 10h40
